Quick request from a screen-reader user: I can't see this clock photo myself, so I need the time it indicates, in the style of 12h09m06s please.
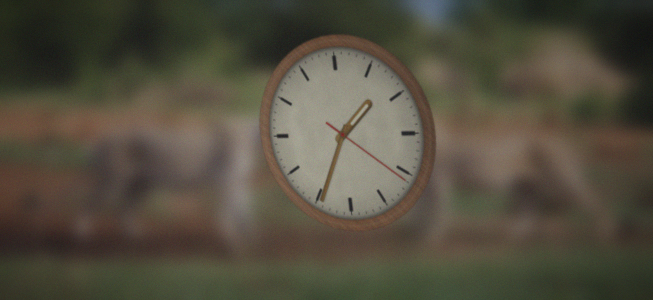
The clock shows 1h34m21s
